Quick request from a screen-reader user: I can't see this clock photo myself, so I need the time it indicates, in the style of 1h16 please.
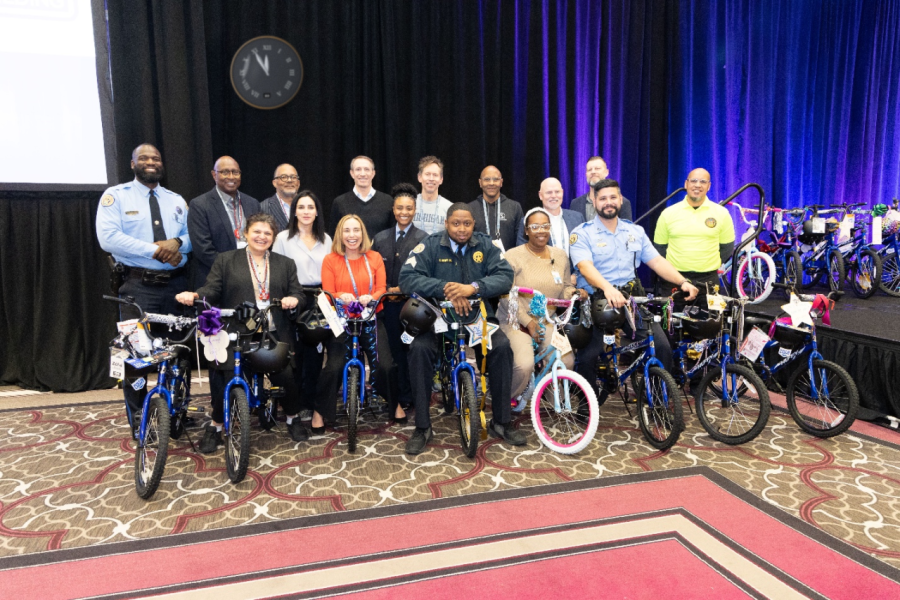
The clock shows 11h55
